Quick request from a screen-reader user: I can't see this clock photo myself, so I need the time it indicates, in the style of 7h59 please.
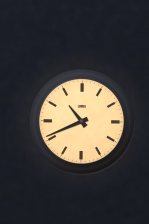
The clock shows 10h41
